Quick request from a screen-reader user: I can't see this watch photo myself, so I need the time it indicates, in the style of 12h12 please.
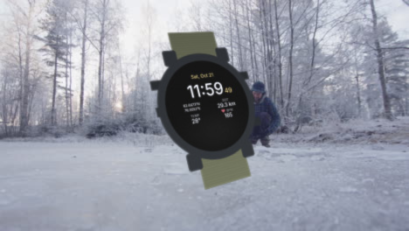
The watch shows 11h59
